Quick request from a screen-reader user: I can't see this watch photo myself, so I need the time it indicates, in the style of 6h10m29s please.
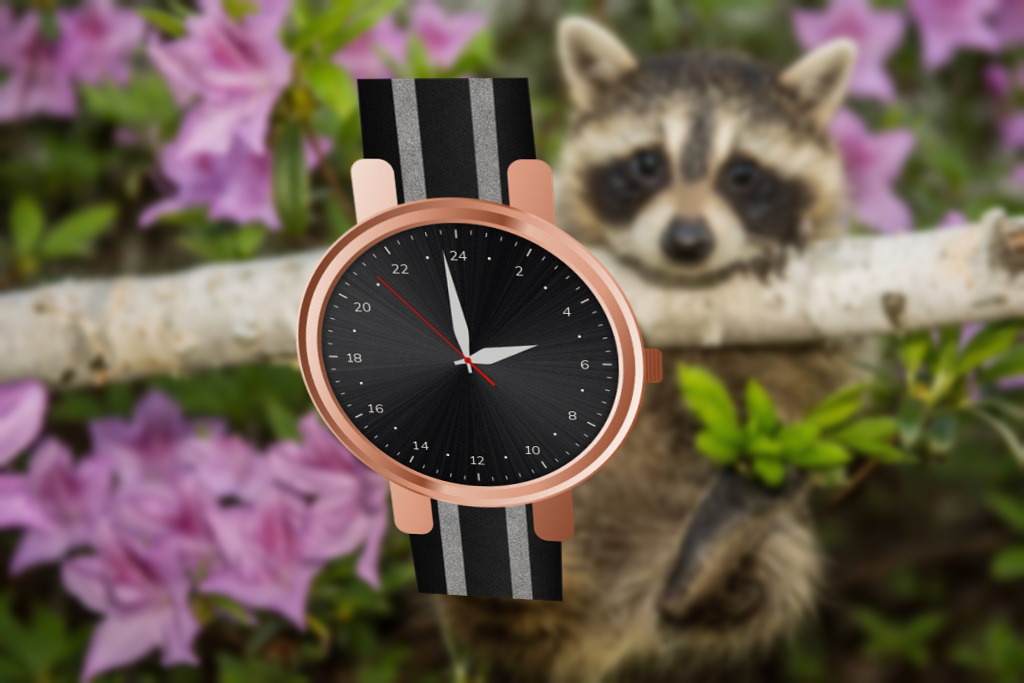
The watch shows 4h58m53s
